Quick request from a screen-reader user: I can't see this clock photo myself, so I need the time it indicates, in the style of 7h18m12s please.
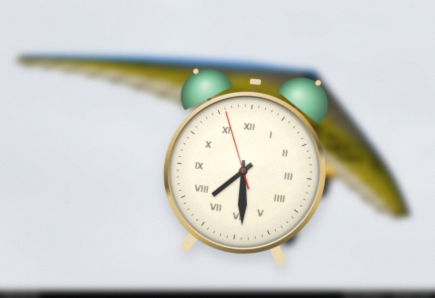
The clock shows 7h28m56s
